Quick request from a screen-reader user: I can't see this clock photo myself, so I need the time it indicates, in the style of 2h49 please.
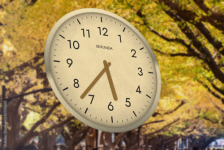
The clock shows 5h37
